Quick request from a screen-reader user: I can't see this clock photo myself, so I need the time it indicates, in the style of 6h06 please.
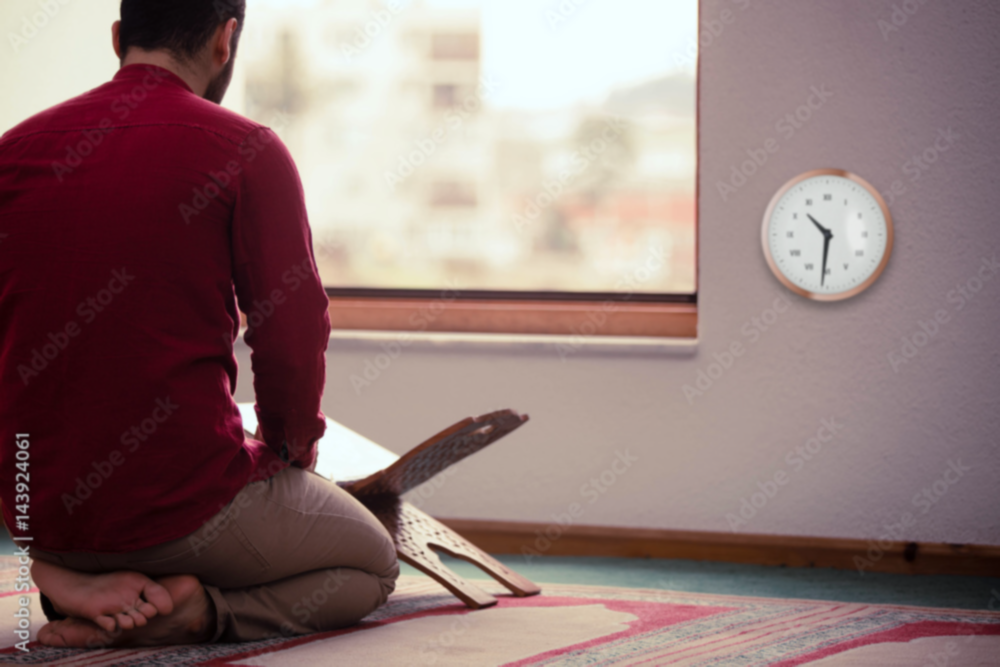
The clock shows 10h31
